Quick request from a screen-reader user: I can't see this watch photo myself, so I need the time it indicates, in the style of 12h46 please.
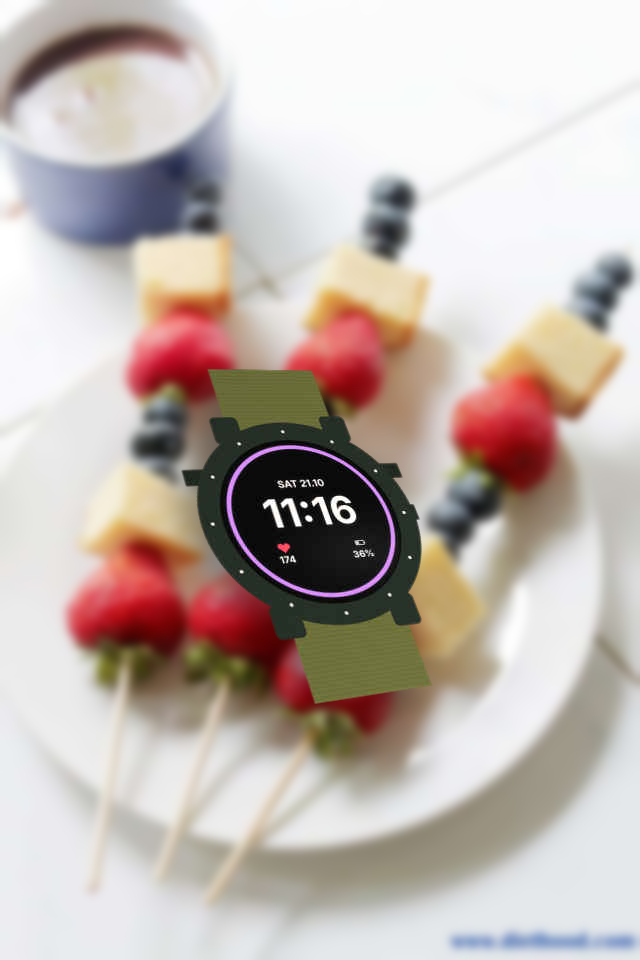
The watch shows 11h16
